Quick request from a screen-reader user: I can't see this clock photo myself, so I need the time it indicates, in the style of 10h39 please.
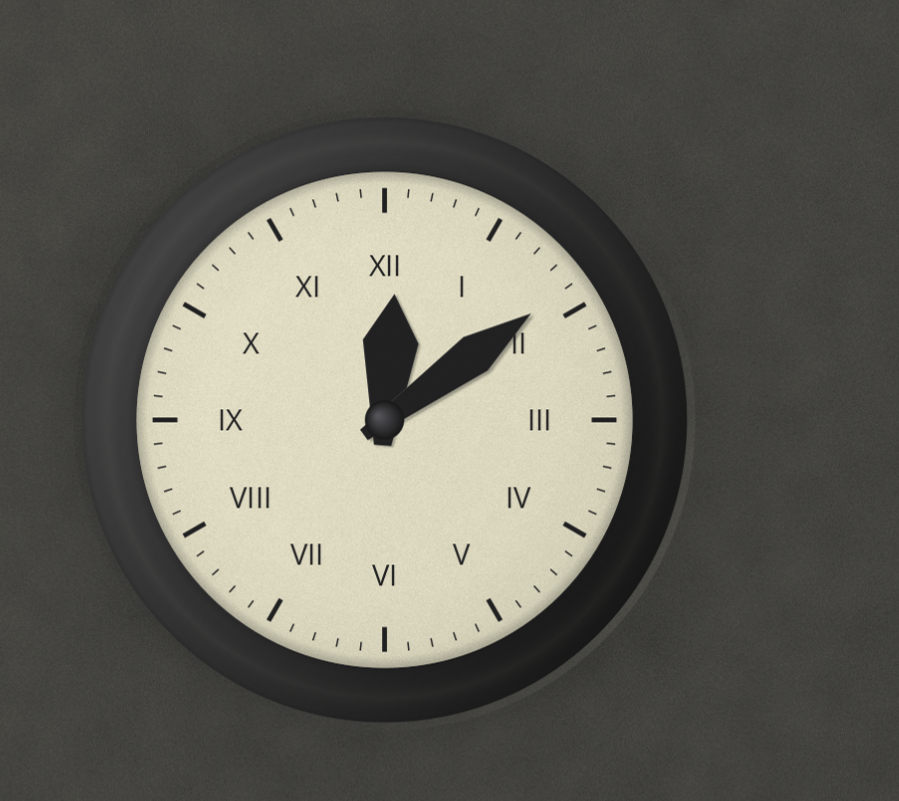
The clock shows 12h09
